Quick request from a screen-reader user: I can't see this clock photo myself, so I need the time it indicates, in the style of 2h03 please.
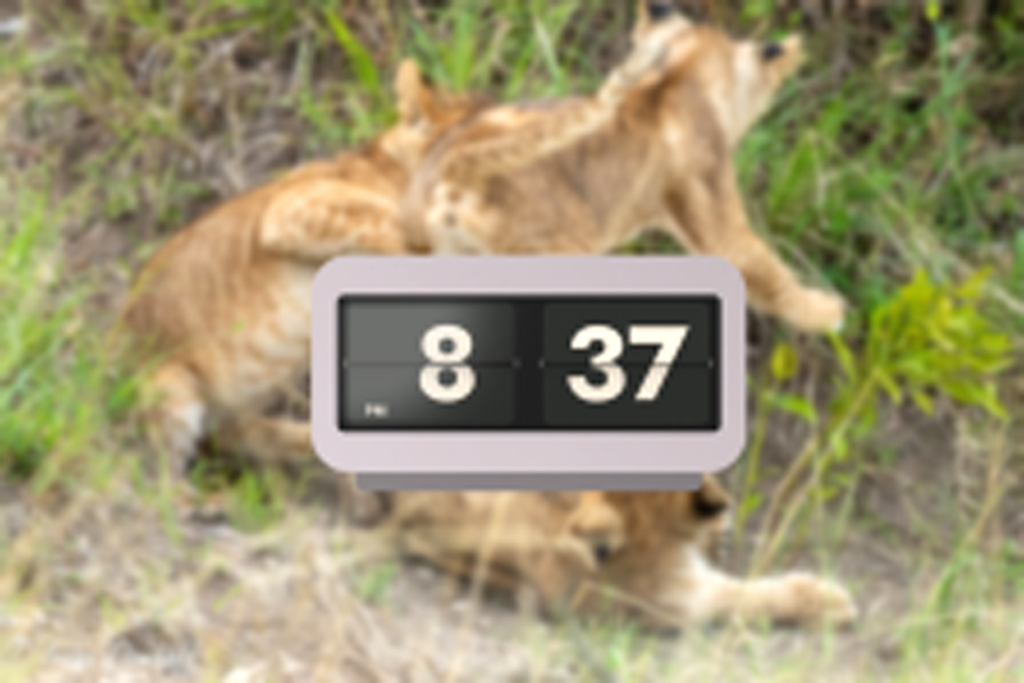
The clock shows 8h37
